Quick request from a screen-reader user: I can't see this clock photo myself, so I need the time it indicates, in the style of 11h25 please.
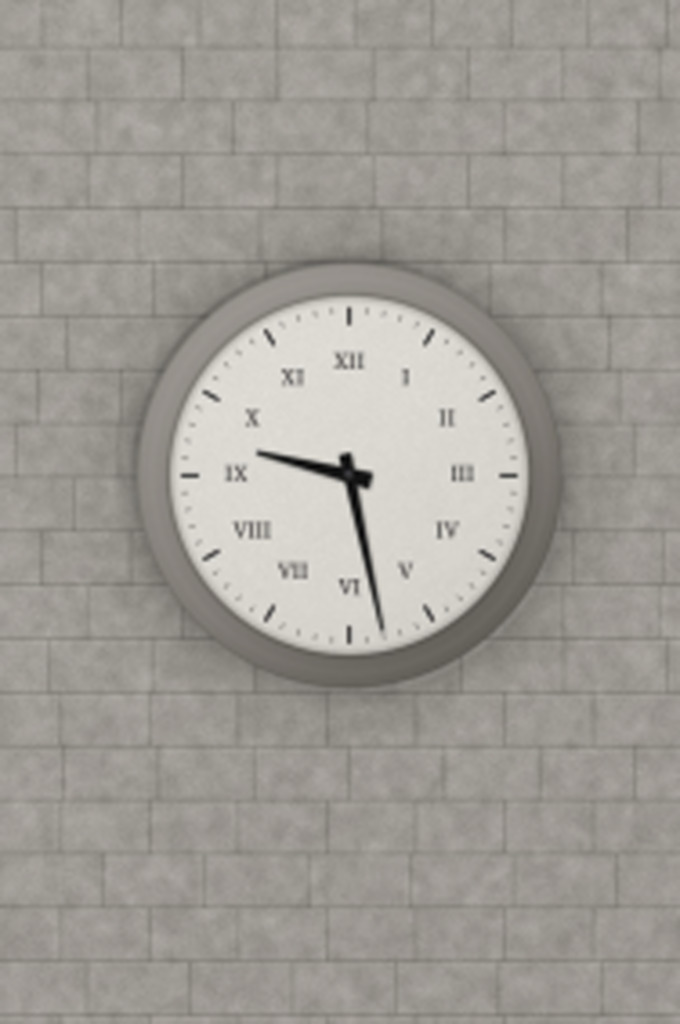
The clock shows 9h28
